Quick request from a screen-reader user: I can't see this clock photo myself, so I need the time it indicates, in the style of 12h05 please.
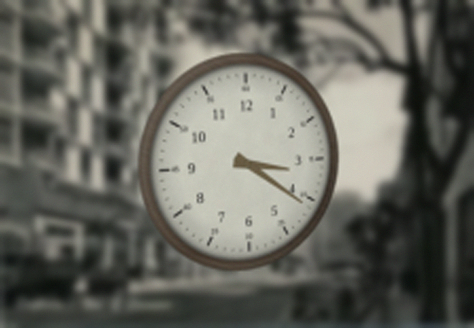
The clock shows 3h21
